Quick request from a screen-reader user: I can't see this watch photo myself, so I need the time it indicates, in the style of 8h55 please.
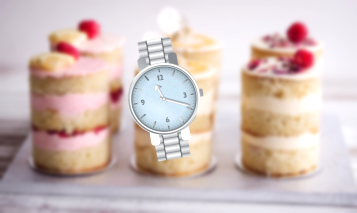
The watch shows 11h19
